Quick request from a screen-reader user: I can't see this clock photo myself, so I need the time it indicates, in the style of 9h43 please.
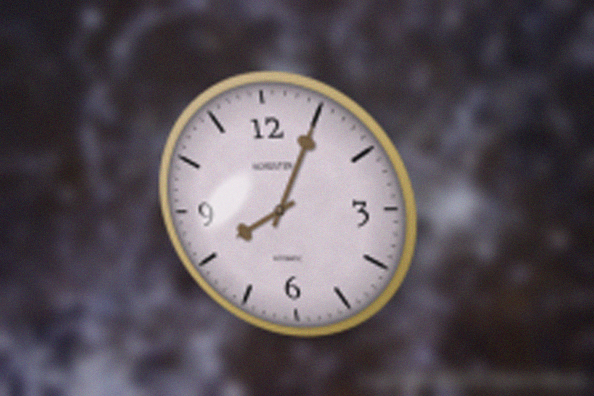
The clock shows 8h05
